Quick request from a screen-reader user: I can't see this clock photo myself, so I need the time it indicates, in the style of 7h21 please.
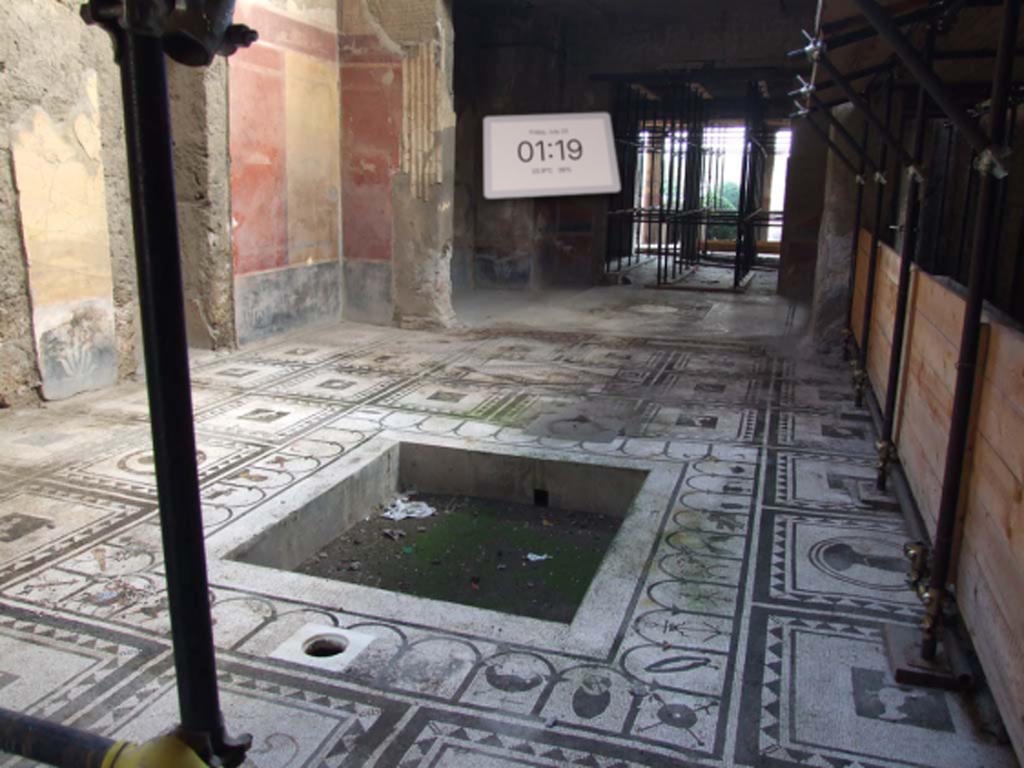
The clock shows 1h19
